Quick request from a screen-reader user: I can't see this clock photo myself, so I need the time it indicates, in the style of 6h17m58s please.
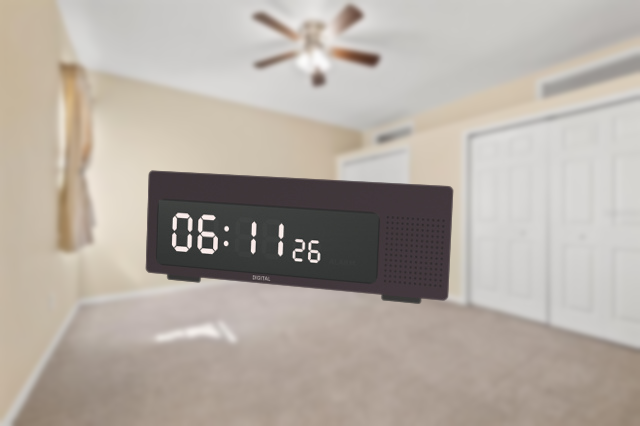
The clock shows 6h11m26s
